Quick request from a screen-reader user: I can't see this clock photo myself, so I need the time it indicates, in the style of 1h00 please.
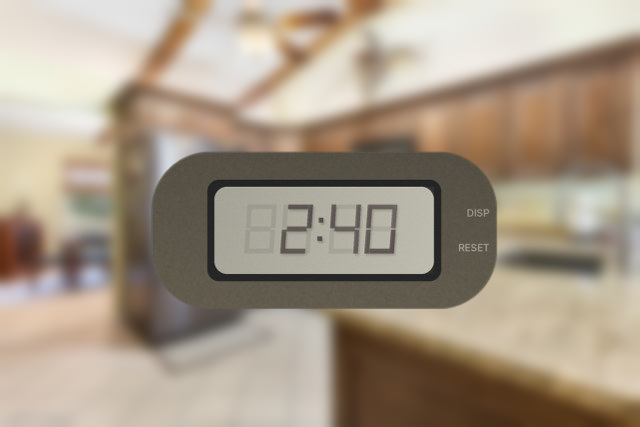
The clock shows 2h40
